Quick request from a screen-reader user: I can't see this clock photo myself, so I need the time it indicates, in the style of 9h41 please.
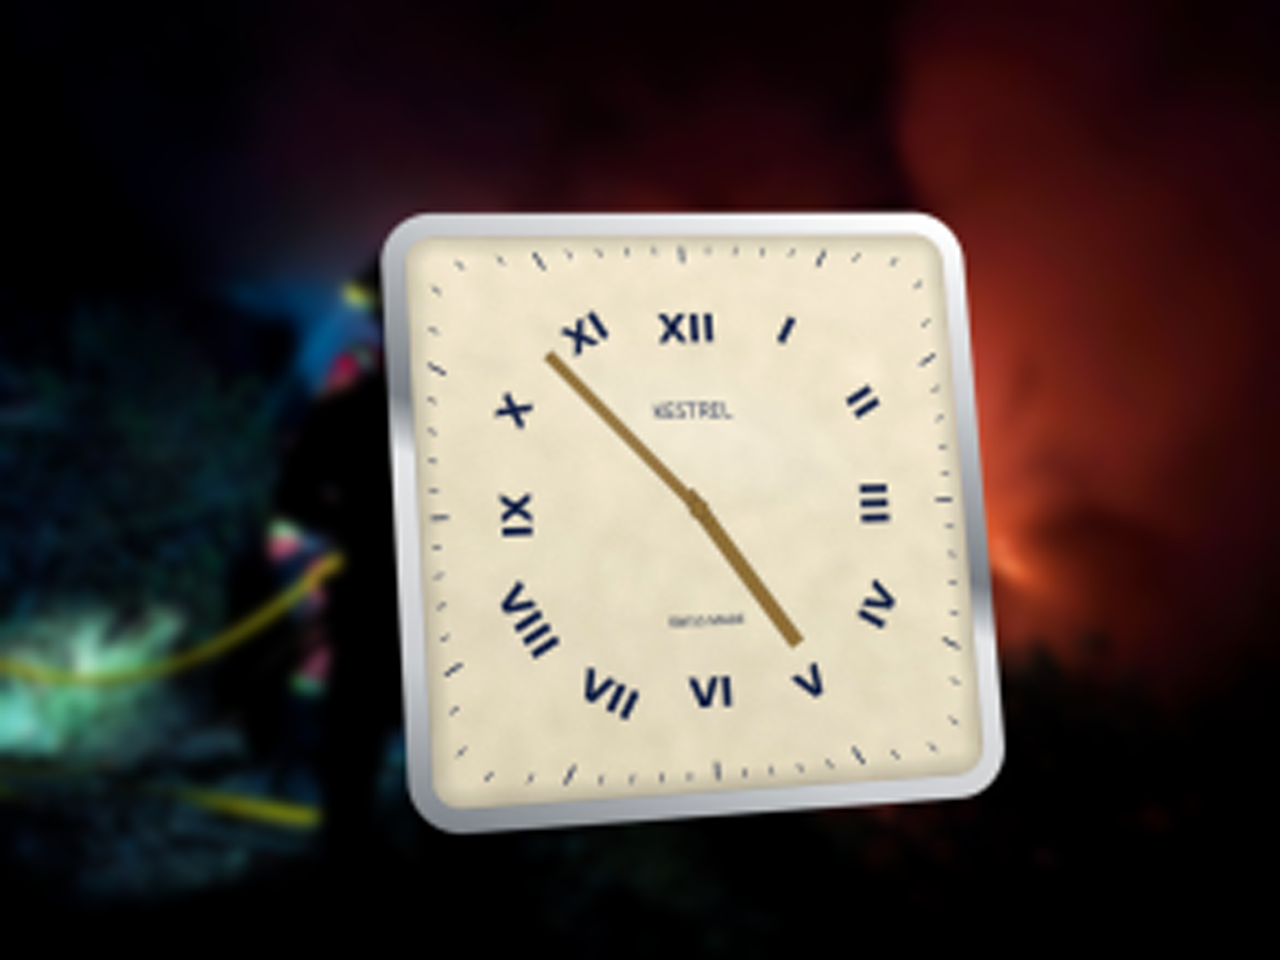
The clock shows 4h53
